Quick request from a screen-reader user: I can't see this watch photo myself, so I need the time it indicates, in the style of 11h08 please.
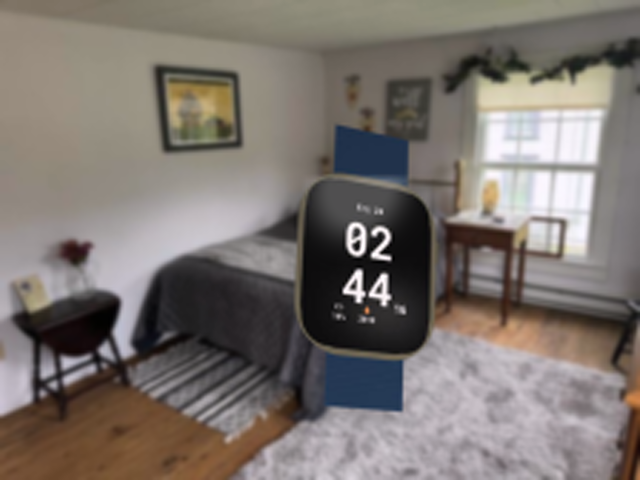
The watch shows 2h44
